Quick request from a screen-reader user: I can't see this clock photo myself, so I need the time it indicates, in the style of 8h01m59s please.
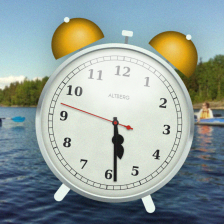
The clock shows 5h28m47s
